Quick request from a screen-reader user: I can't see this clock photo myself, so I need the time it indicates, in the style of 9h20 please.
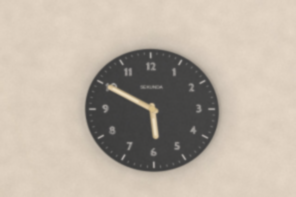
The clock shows 5h50
